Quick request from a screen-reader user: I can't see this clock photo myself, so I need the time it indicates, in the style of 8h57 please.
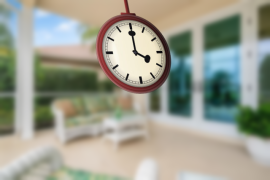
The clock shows 4h00
